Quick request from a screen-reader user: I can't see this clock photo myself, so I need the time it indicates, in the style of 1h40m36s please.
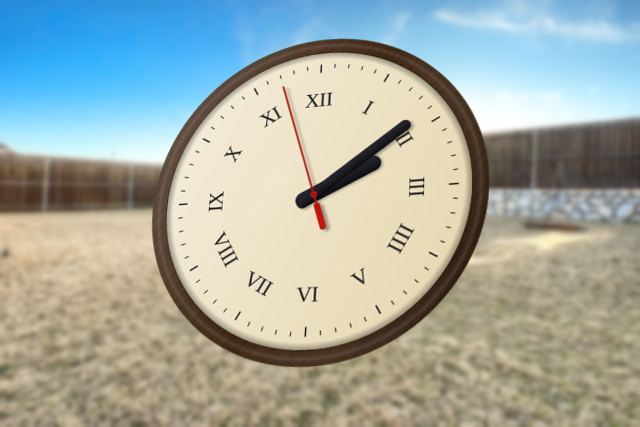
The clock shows 2h08m57s
